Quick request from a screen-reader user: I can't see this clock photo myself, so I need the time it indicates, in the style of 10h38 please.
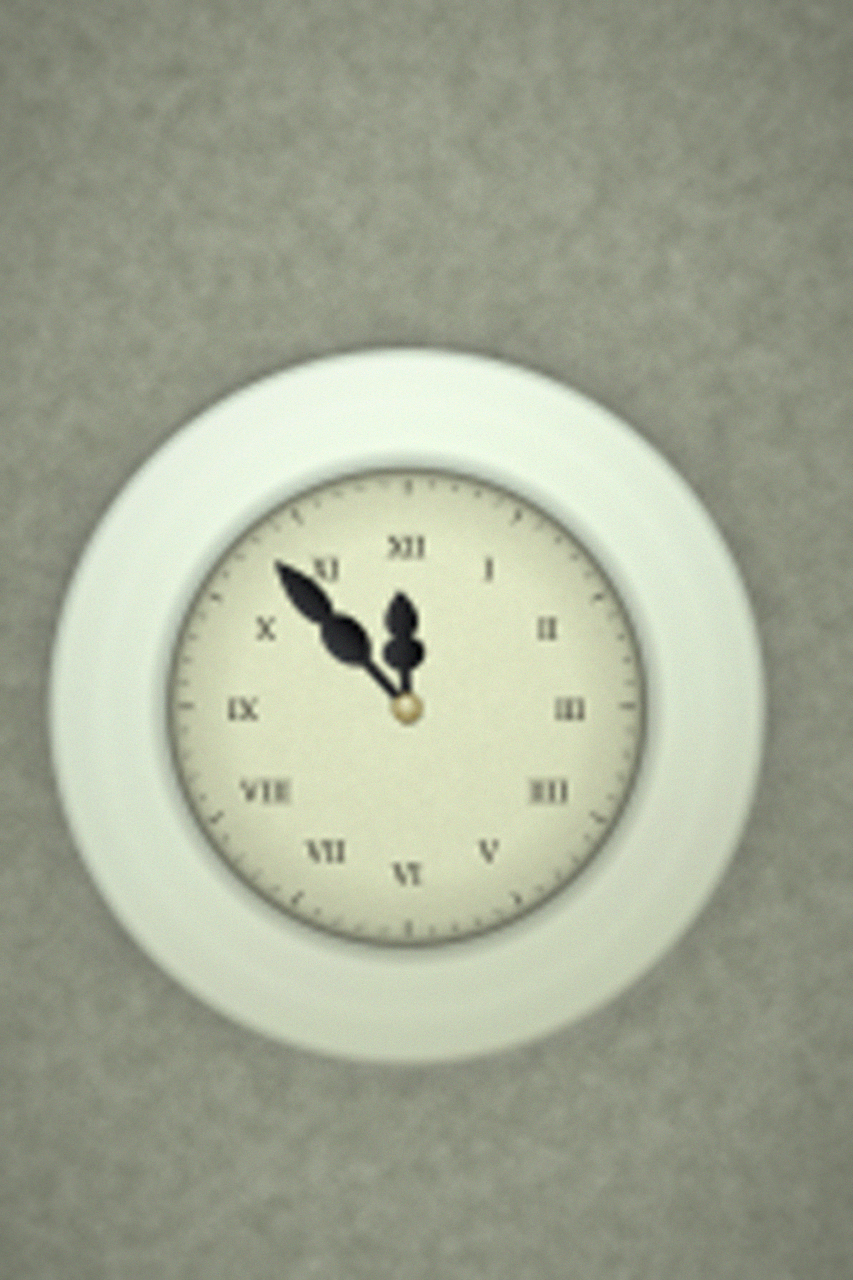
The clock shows 11h53
